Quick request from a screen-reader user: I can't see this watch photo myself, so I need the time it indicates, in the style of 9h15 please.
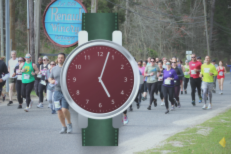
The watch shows 5h03
